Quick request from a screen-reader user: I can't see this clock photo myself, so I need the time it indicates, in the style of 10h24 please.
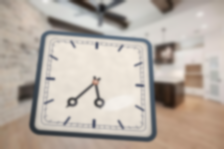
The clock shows 5h37
